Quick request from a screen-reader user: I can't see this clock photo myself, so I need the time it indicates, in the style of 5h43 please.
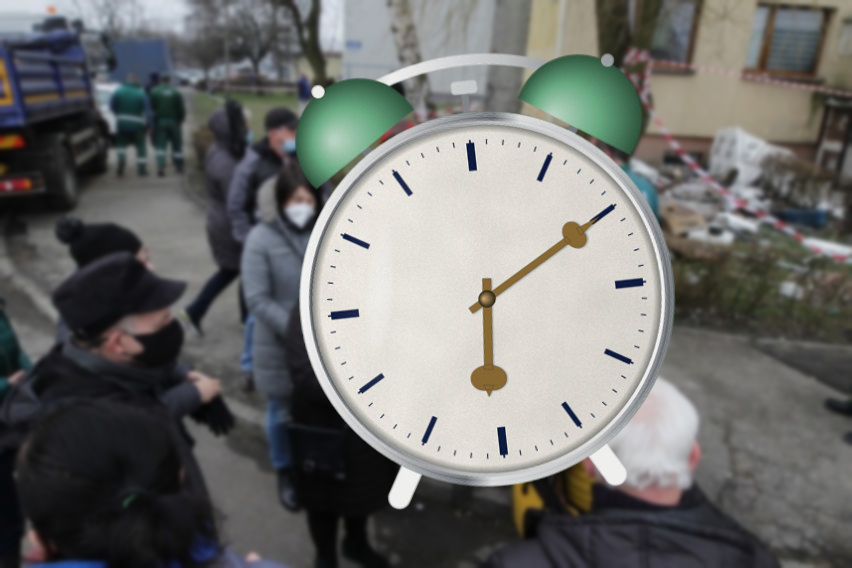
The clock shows 6h10
